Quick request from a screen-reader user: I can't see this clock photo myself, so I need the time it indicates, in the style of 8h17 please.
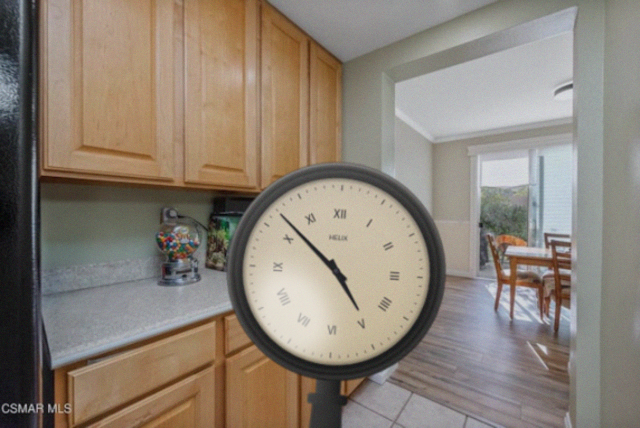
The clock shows 4h52
